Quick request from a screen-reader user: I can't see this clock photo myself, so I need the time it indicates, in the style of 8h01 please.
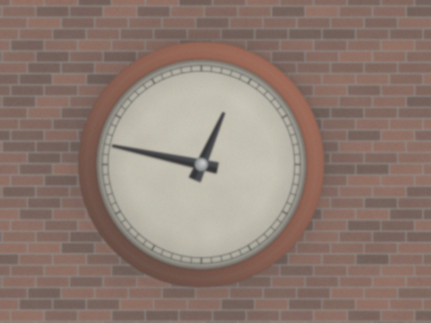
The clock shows 12h47
